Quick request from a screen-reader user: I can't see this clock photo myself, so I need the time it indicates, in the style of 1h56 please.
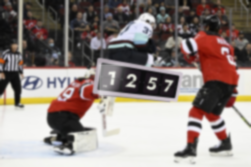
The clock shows 12h57
